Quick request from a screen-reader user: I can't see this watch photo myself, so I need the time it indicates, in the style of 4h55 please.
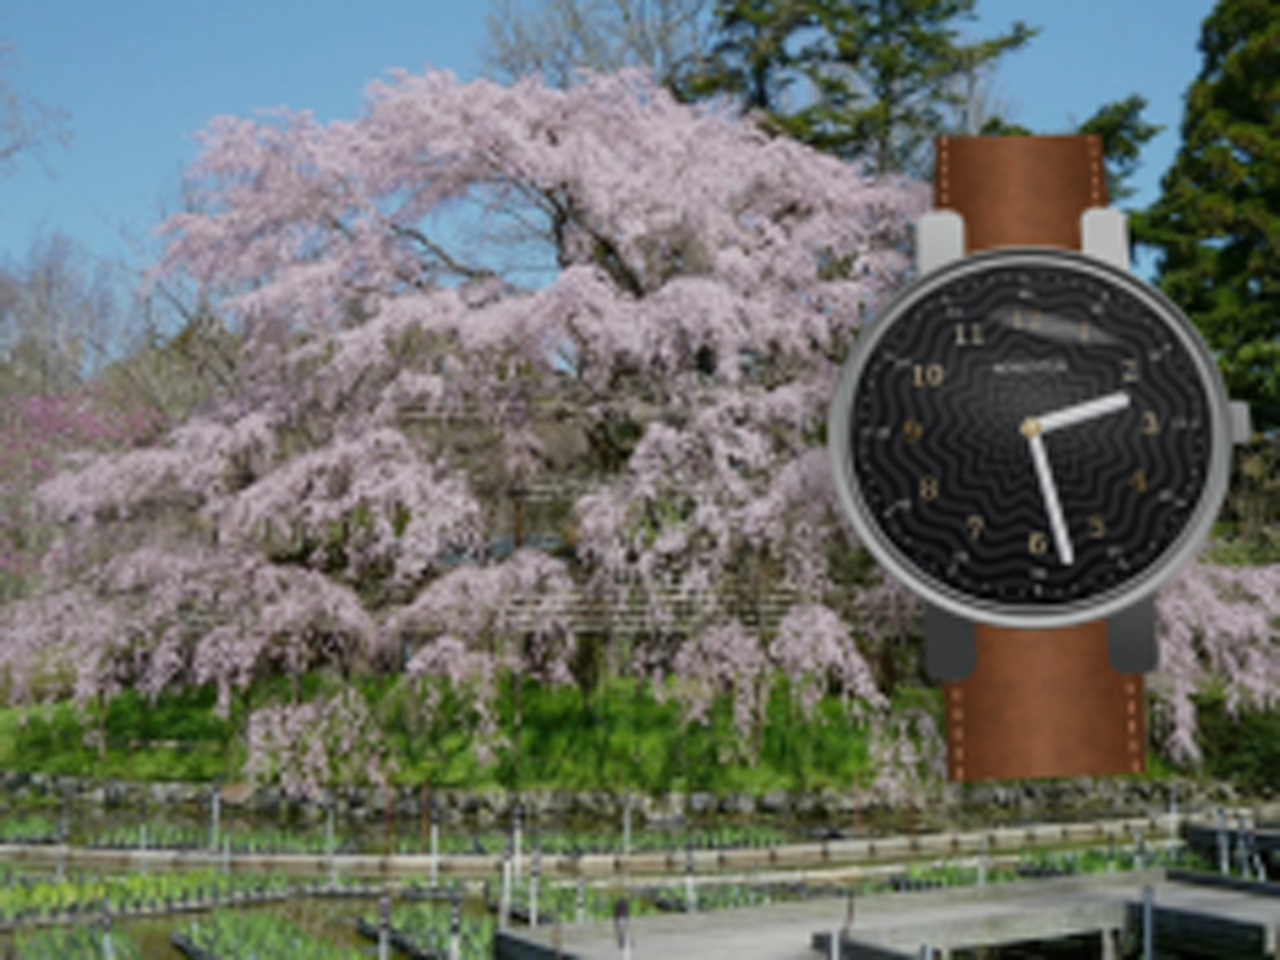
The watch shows 2h28
